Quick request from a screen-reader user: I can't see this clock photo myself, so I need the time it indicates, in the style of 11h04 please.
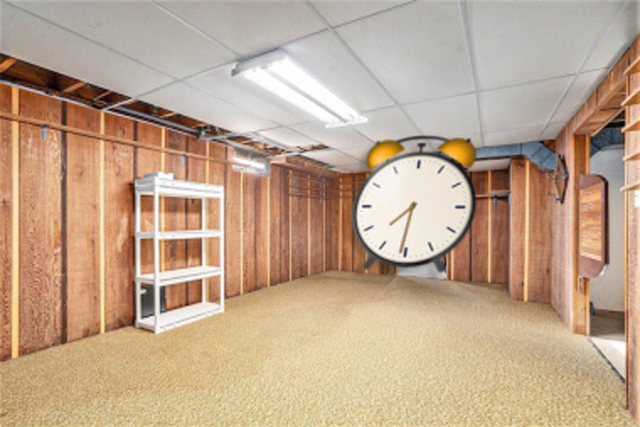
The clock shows 7h31
